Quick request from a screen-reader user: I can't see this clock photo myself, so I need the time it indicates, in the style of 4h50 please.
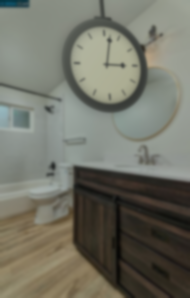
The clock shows 3h02
